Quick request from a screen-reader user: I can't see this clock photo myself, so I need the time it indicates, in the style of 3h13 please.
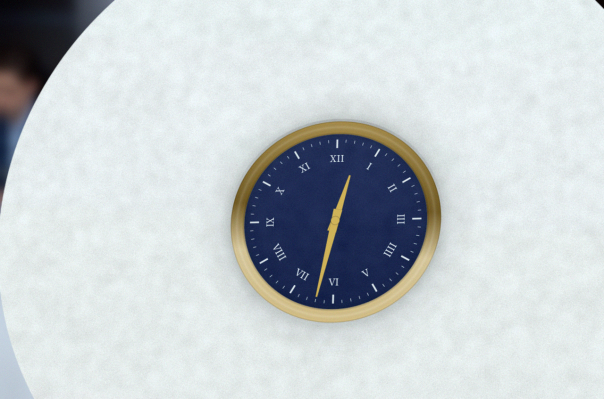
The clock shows 12h32
